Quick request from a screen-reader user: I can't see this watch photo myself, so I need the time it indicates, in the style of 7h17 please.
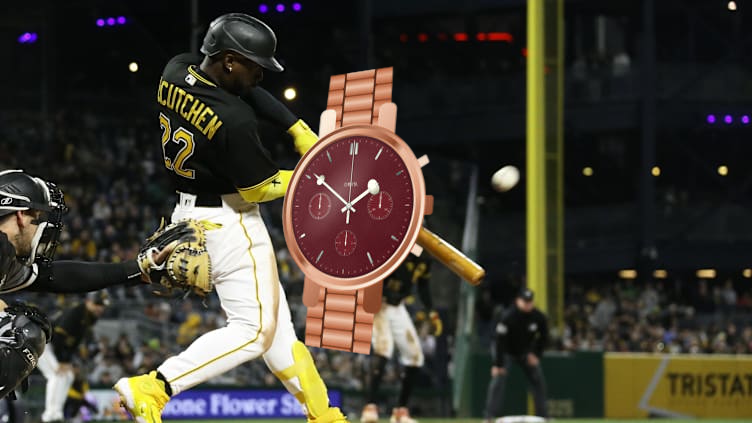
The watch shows 1h51
